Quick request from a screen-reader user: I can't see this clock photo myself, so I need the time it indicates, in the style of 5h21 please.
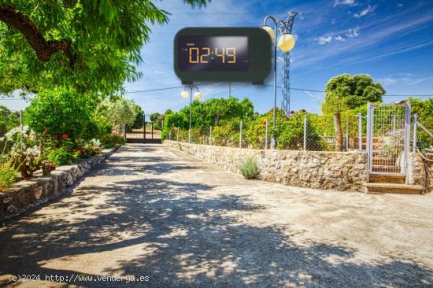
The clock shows 2h49
